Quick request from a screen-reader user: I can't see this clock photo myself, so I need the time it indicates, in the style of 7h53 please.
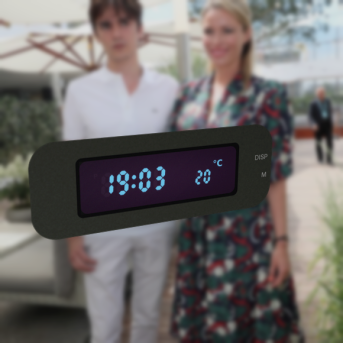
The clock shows 19h03
